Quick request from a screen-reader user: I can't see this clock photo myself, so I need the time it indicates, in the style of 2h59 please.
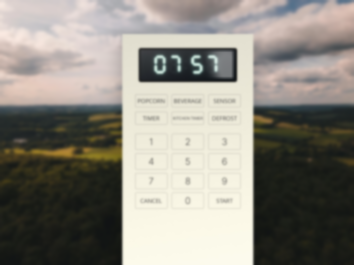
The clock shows 7h57
